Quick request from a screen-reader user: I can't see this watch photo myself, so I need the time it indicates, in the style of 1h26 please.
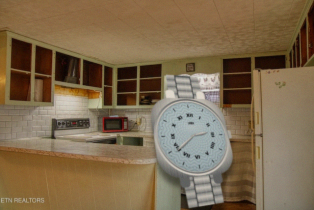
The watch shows 2h39
